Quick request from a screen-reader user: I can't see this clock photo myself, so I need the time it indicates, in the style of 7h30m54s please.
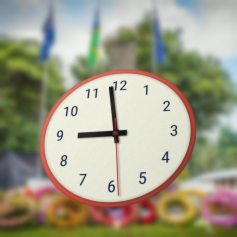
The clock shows 8h58m29s
